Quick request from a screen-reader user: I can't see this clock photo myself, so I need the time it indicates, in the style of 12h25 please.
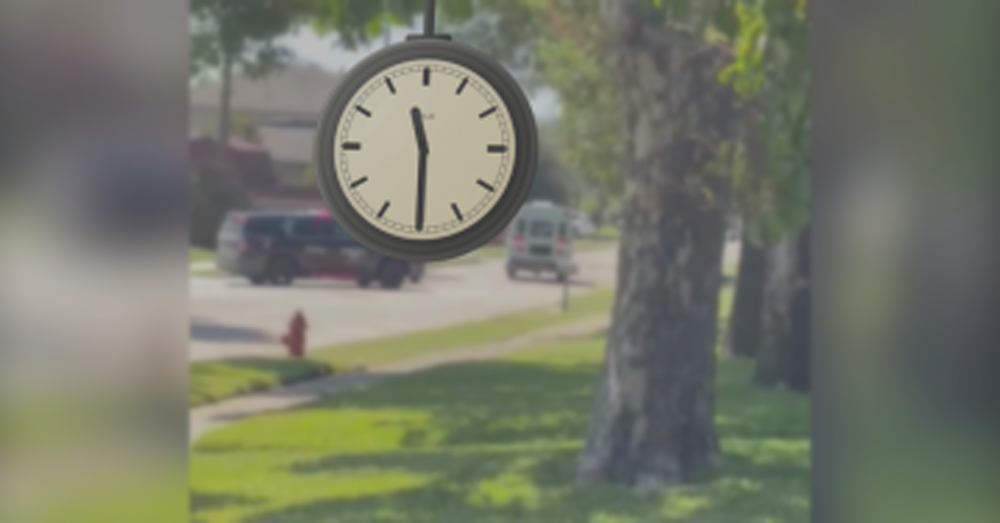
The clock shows 11h30
